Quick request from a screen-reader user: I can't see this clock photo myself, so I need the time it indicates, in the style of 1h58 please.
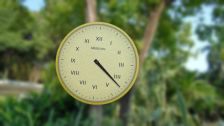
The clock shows 4h22
